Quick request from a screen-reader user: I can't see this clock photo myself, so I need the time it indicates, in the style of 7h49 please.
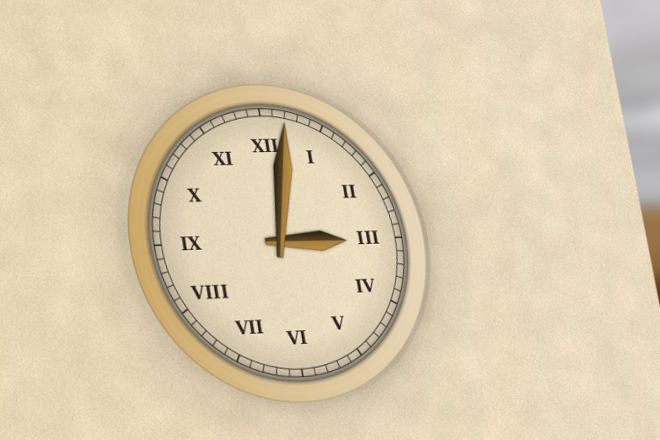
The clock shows 3h02
